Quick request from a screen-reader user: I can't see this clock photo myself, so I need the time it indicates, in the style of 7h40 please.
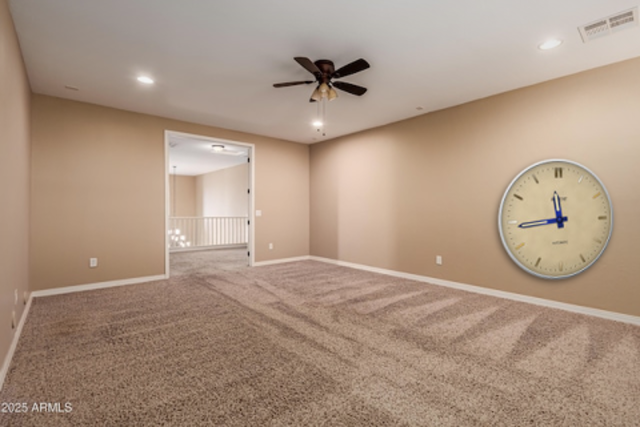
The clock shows 11h44
